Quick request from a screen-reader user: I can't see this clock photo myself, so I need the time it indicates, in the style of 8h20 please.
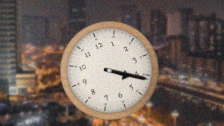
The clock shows 4h21
